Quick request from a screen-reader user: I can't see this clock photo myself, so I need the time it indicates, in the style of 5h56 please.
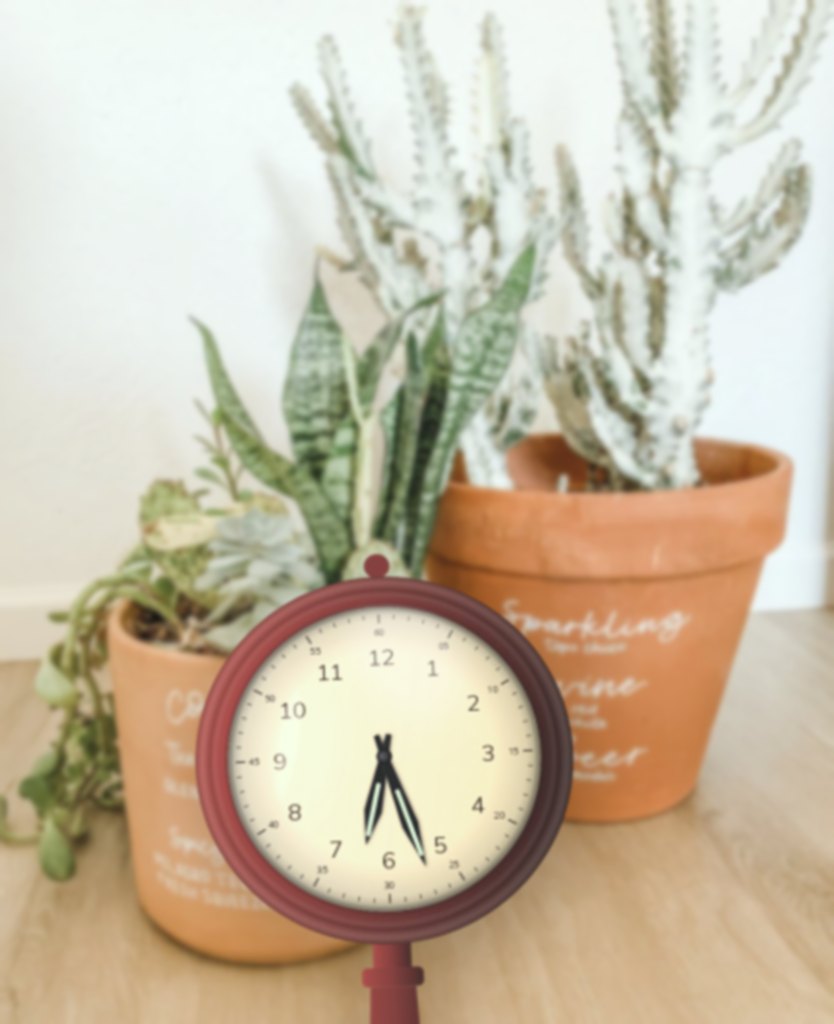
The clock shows 6h27
